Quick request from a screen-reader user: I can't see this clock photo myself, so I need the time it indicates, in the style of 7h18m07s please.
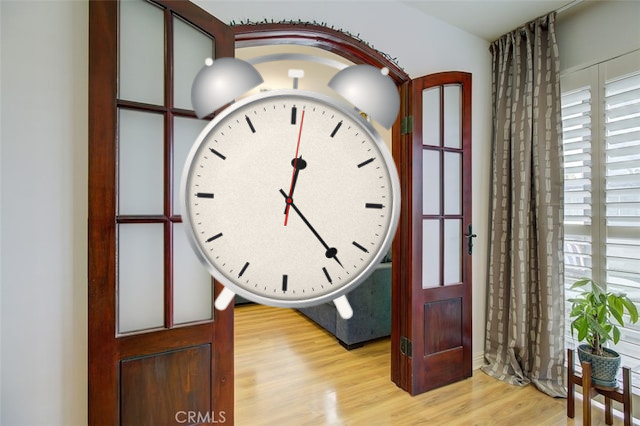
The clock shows 12h23m01s
